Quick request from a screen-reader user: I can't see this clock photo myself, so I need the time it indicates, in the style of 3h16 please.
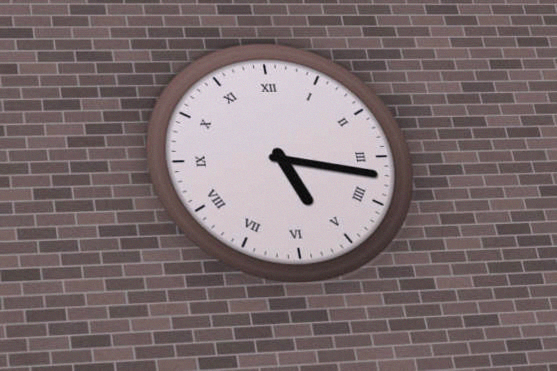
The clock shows 5h17
